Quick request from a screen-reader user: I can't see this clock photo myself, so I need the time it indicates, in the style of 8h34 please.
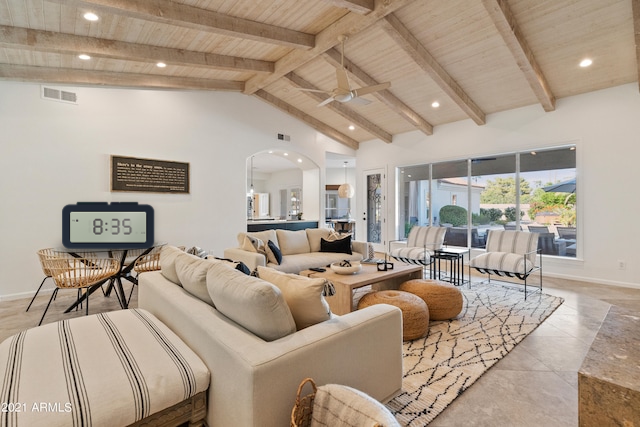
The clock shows 8h35
